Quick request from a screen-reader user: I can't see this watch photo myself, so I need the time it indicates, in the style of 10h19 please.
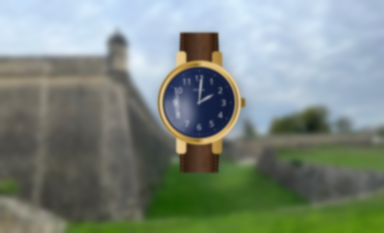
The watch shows 2h01
